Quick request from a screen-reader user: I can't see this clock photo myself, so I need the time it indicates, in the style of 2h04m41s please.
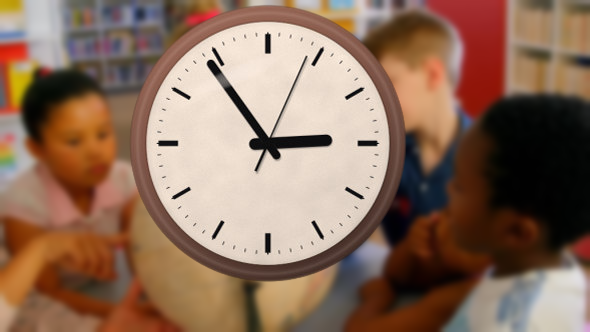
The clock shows 2h54m04s
